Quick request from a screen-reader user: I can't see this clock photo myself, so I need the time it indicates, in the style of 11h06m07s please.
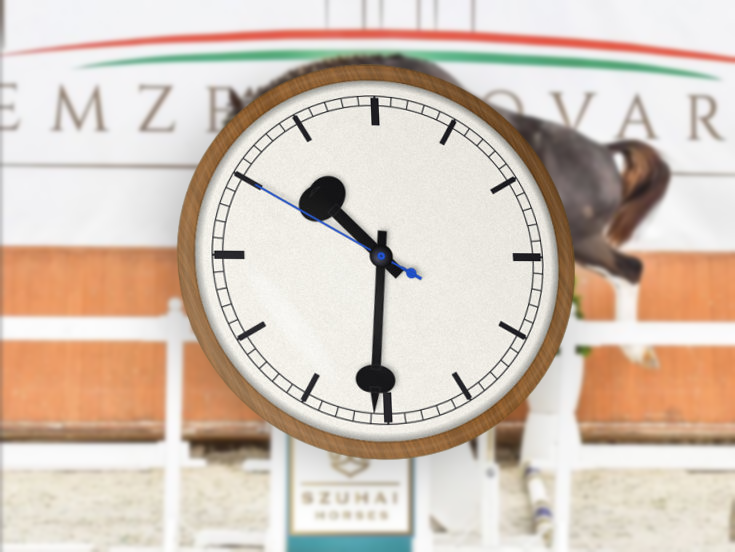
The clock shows 10h30m50s
